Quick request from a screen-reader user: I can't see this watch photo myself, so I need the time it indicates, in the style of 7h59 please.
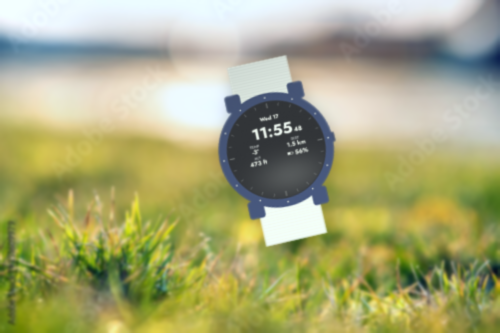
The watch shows 11h55
